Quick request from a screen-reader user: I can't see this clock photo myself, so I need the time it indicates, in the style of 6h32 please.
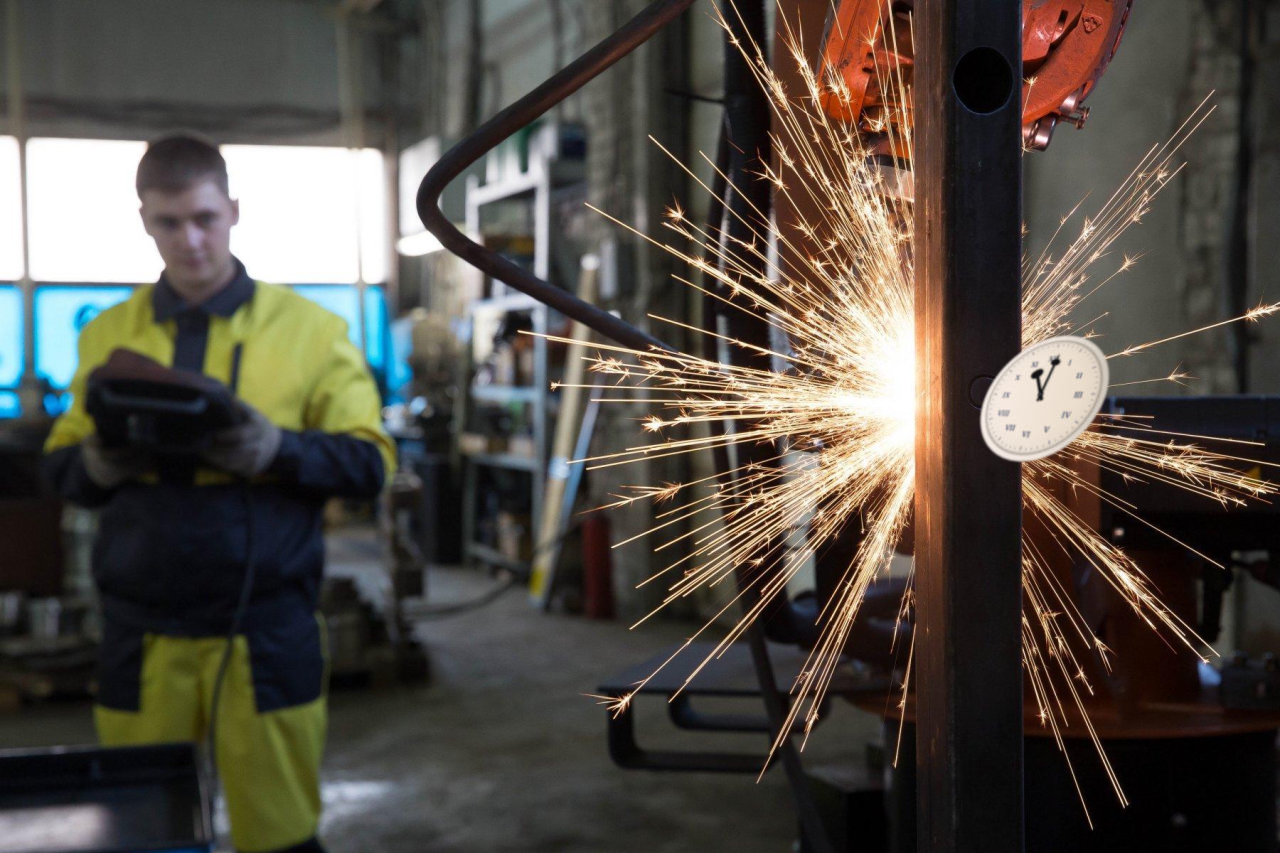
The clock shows 11h01
